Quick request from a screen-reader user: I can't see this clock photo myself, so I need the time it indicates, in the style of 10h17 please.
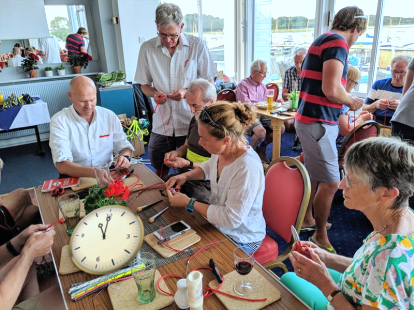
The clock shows 11h00
